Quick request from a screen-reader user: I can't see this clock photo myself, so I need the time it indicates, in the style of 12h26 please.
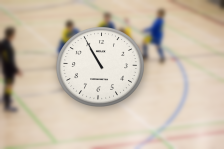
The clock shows 10h55
